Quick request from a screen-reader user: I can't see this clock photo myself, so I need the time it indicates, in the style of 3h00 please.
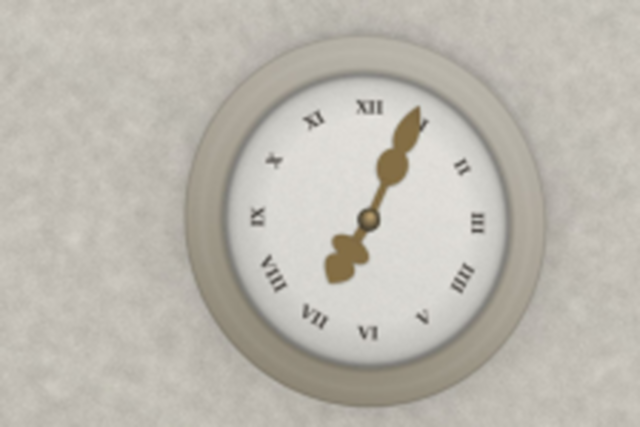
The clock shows 7h04
